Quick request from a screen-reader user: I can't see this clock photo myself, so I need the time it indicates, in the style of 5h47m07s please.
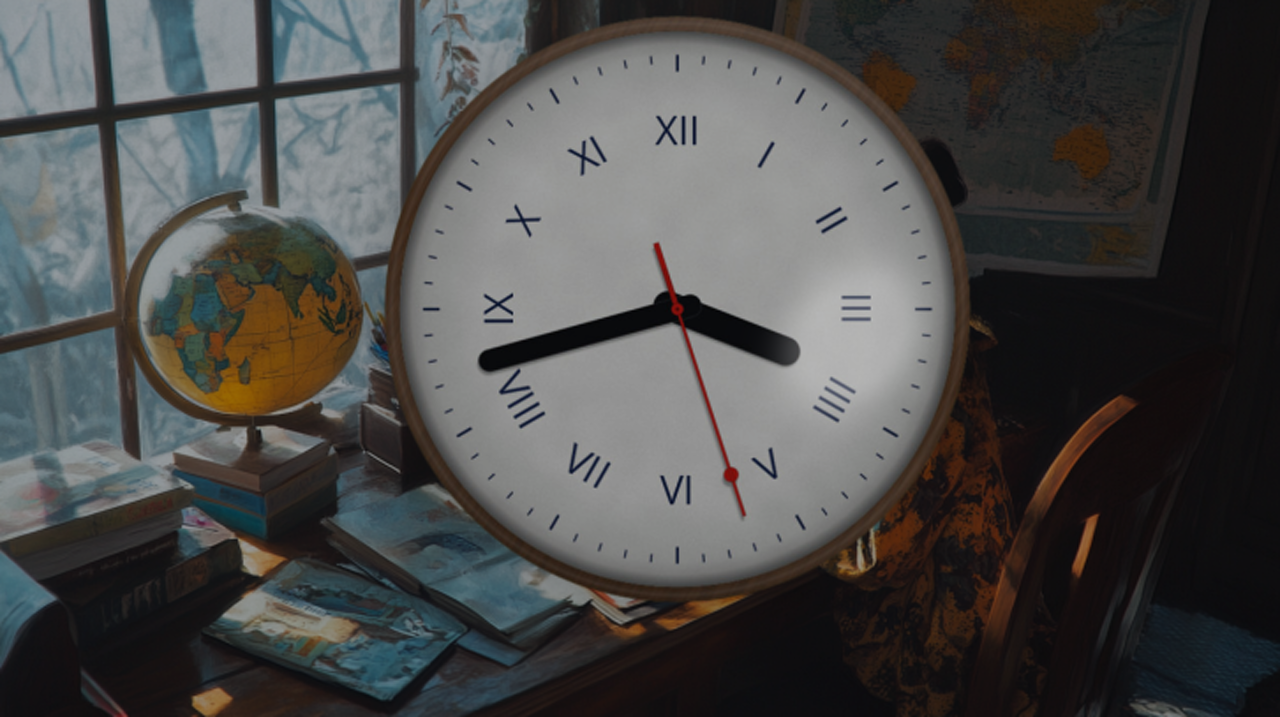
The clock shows 3h42m27s
